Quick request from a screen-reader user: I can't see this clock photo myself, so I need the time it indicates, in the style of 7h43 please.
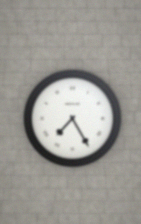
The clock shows 7h25
